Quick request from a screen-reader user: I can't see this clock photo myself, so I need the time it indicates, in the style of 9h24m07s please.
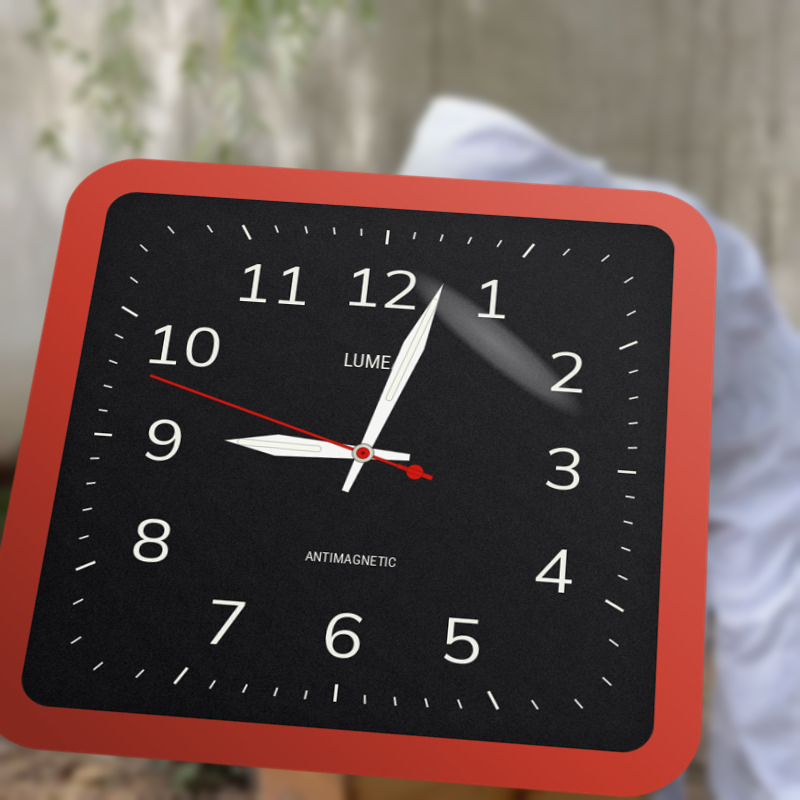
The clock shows 9h02m48s
